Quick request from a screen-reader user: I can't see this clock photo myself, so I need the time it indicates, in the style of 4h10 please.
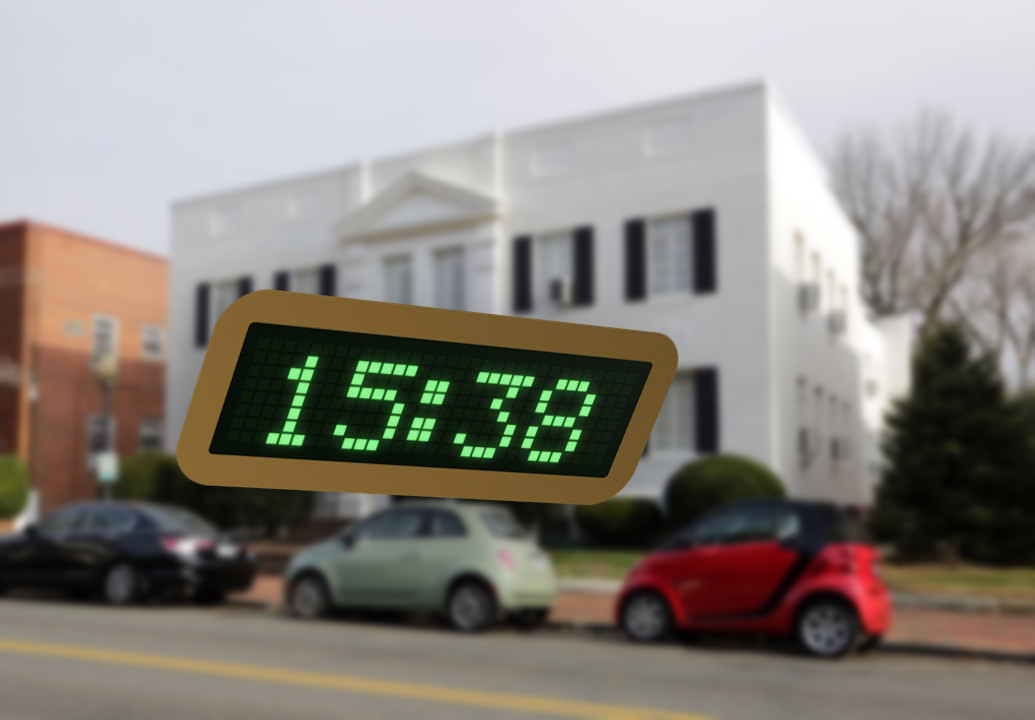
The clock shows 15h38
